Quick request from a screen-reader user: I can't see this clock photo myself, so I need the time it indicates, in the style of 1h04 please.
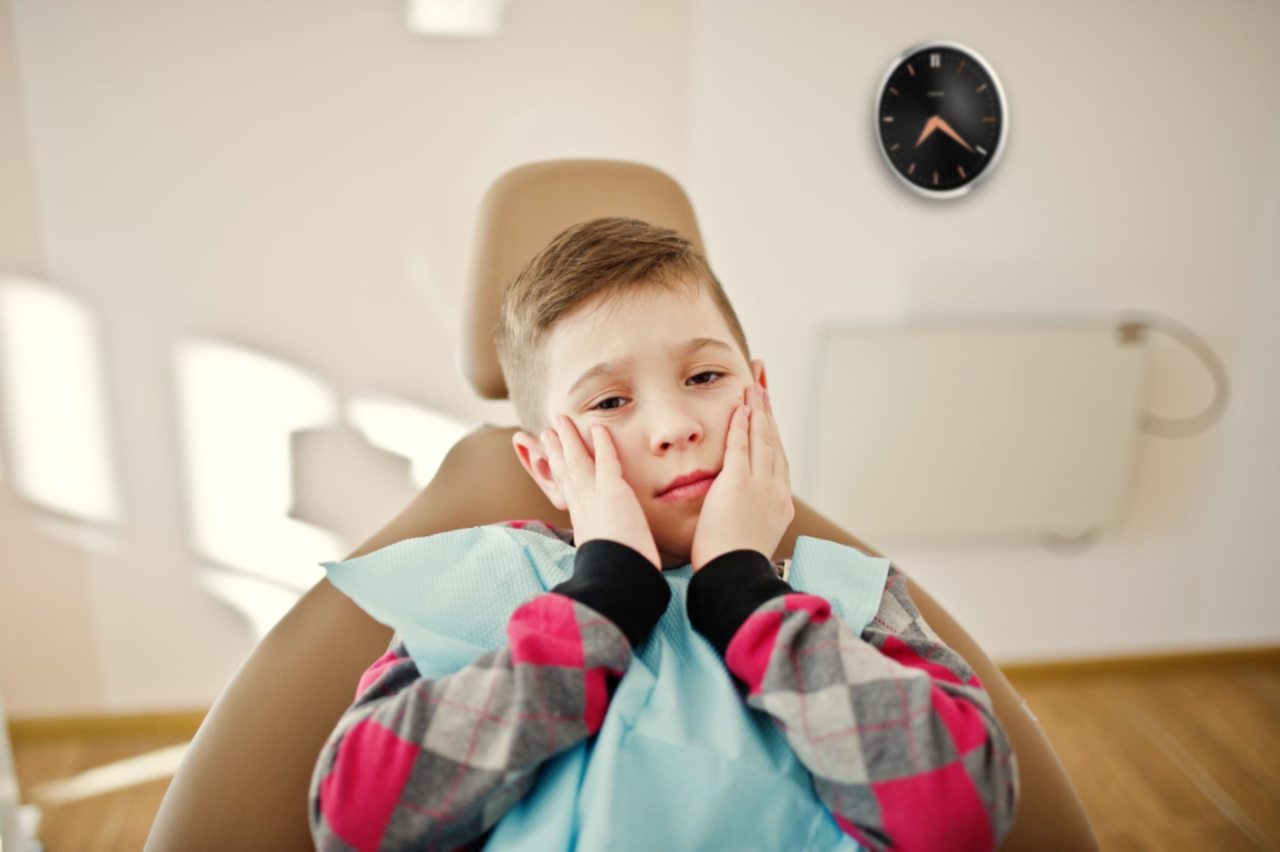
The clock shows 7h21
